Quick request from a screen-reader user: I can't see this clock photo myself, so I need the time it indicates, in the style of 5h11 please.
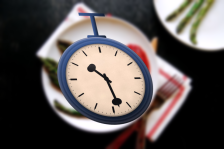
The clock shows 10h28
